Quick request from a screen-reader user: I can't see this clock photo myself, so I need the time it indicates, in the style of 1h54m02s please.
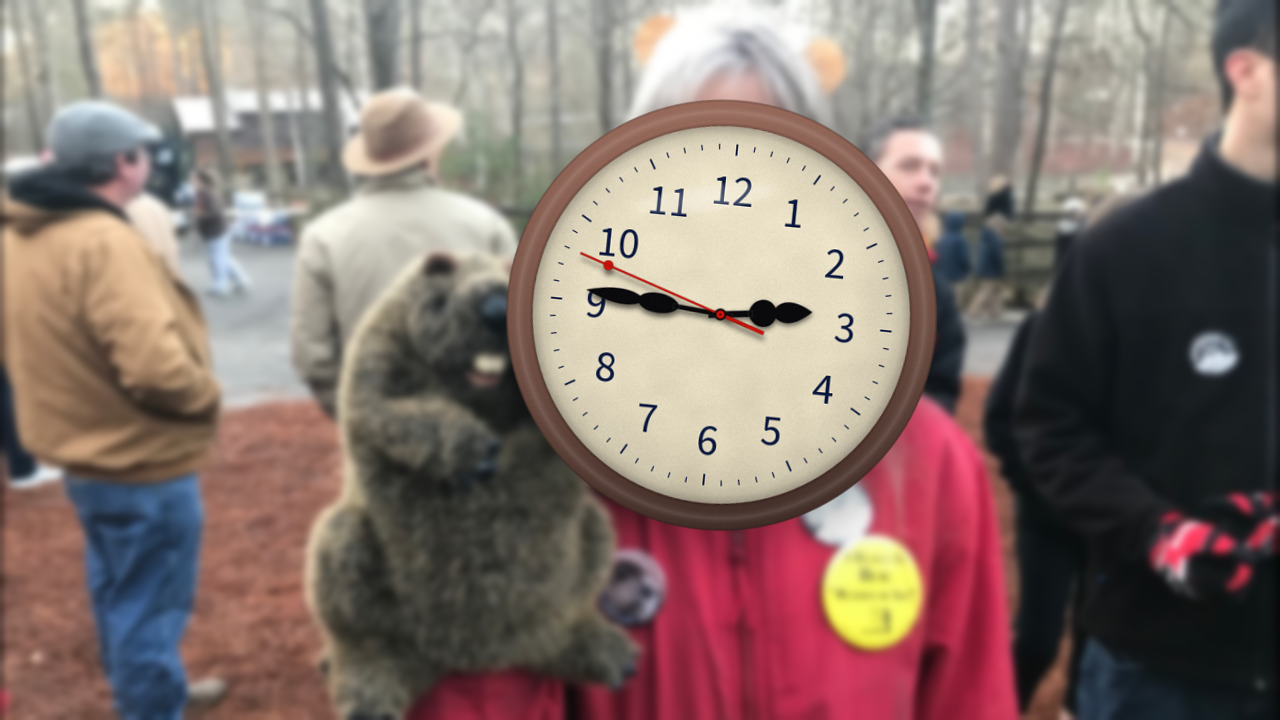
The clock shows 2h45m48s
